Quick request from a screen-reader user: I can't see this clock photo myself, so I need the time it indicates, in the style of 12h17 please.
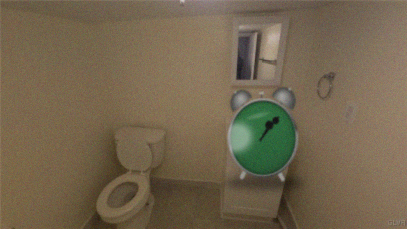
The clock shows 1h07
